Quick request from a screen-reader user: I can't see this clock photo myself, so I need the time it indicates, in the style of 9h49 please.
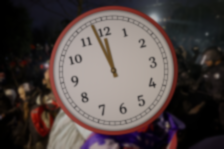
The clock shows 11h58
